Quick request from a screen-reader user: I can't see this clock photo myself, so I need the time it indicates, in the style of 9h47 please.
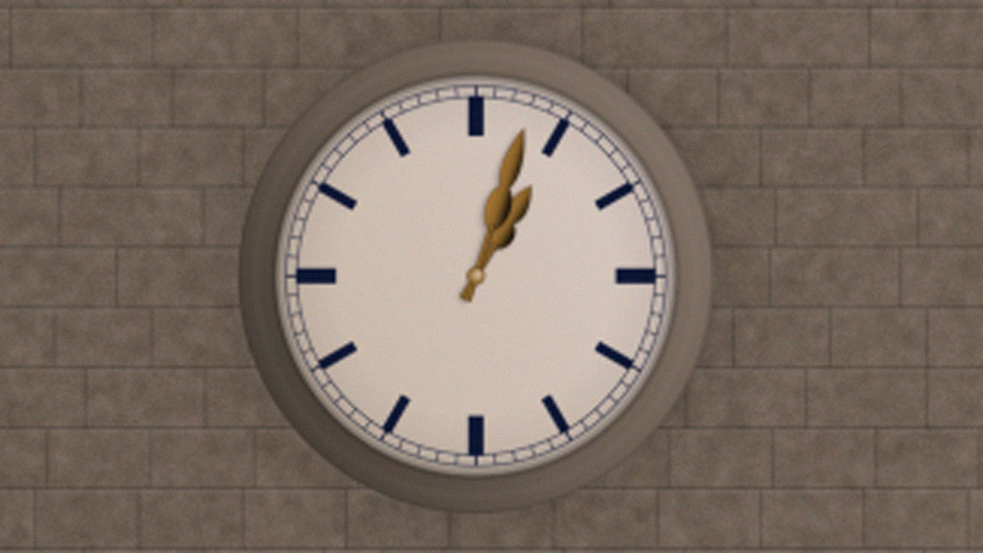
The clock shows 1h03
